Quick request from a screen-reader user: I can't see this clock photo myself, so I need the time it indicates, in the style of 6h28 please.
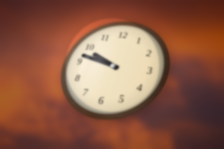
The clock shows 9h47
